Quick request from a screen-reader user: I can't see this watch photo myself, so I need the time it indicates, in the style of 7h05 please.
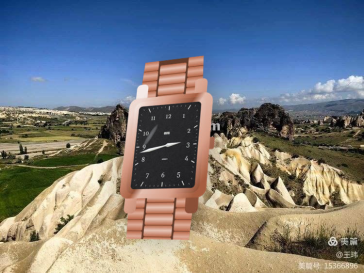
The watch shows 2h43
